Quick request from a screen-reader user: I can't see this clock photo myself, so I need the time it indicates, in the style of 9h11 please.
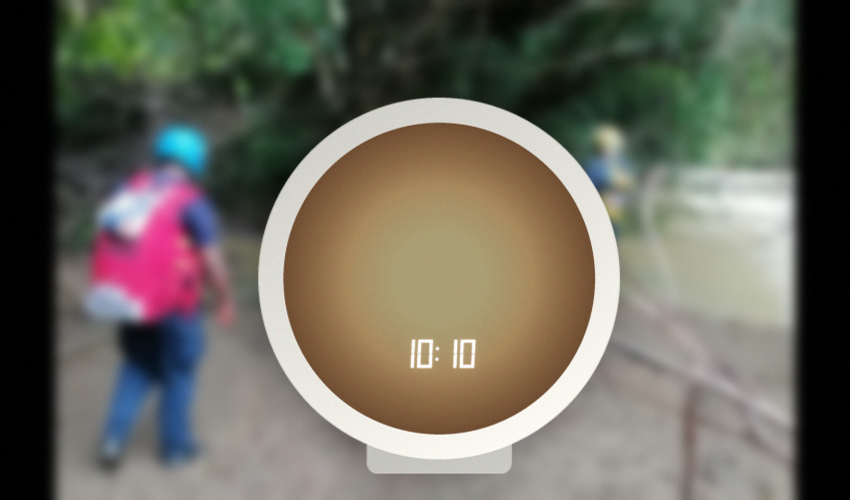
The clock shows 10h10
